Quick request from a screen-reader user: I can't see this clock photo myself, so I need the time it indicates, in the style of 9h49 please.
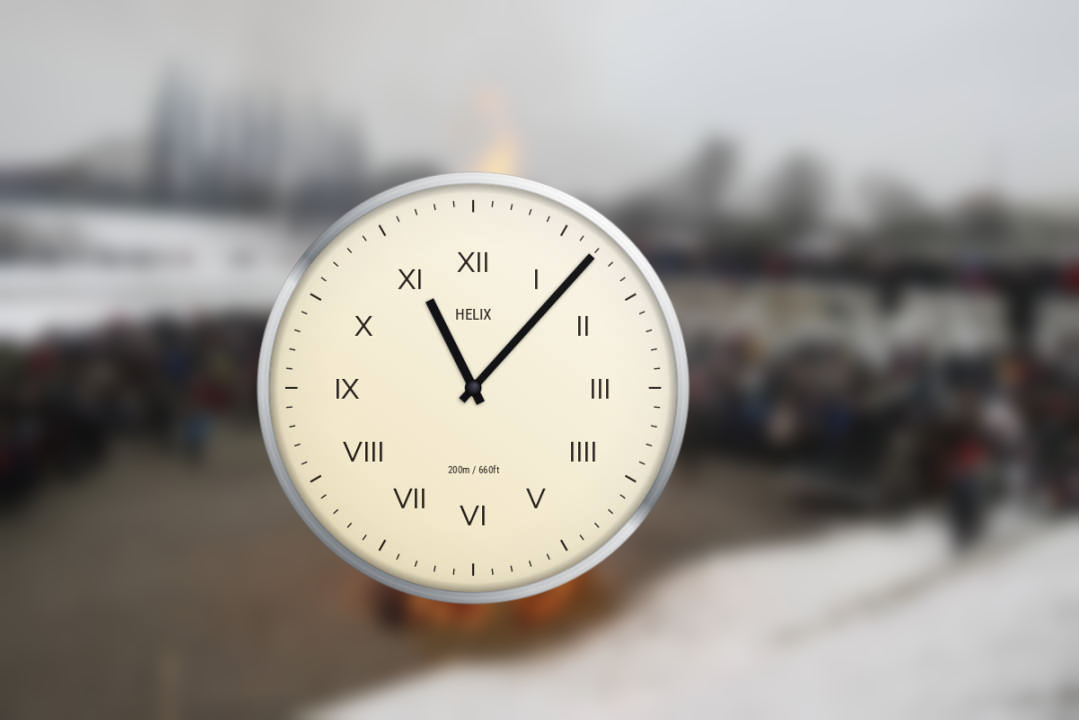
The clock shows 11h07
